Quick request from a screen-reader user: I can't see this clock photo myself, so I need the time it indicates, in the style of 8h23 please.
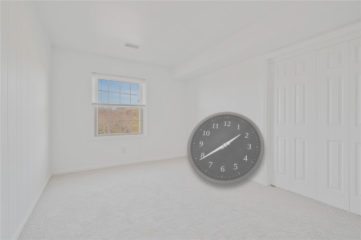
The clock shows 1h39
